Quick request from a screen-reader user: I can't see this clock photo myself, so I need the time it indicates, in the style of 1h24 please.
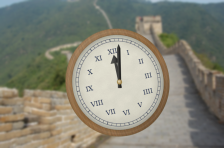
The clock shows 12h02
